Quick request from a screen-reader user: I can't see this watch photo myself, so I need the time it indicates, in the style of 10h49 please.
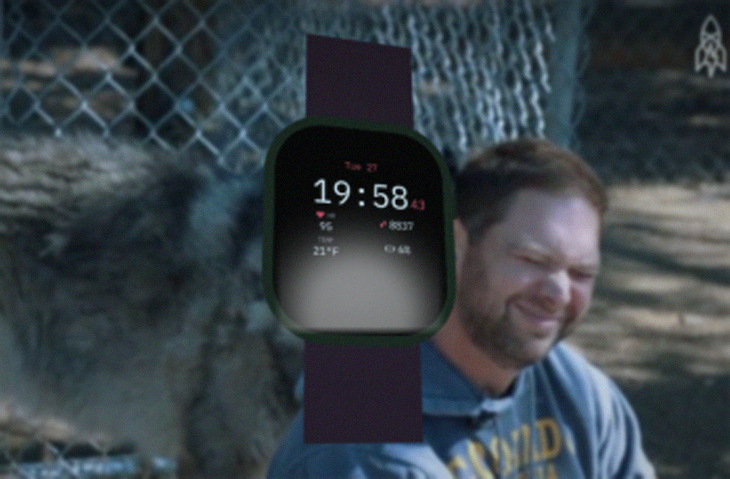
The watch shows 19h58
